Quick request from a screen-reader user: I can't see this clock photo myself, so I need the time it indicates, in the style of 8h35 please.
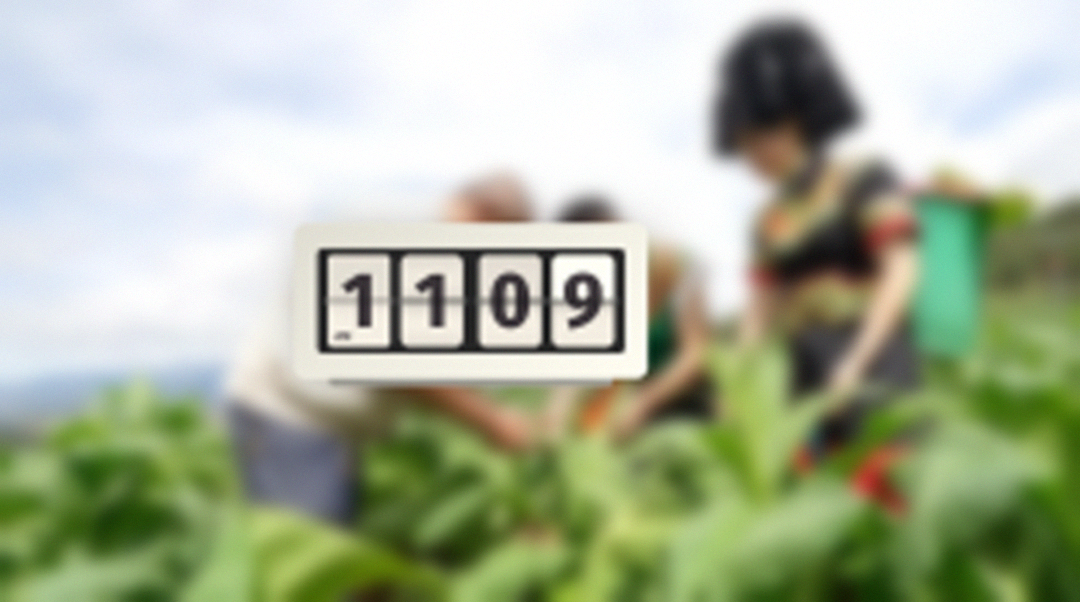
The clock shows 11h09
